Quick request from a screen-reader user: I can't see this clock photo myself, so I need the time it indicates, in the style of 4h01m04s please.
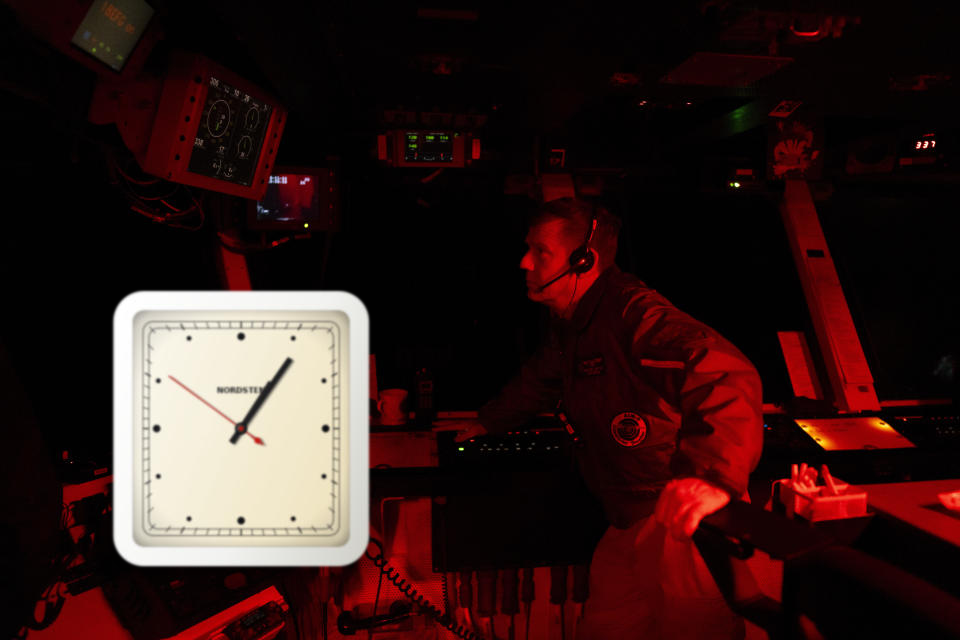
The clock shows 1h05m51s
